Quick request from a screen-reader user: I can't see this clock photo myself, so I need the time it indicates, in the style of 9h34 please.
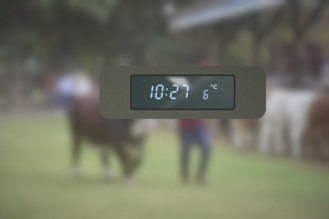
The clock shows 10h27
